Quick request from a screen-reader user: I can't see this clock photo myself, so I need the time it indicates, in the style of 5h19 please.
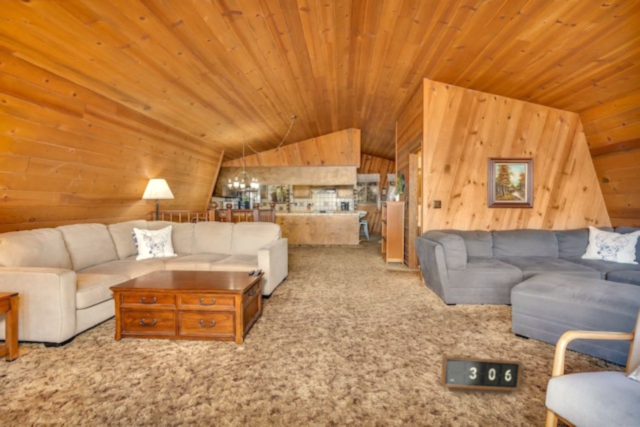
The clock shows 3h06
